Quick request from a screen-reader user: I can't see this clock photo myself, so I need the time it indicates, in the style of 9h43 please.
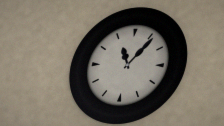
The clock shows 11h06
